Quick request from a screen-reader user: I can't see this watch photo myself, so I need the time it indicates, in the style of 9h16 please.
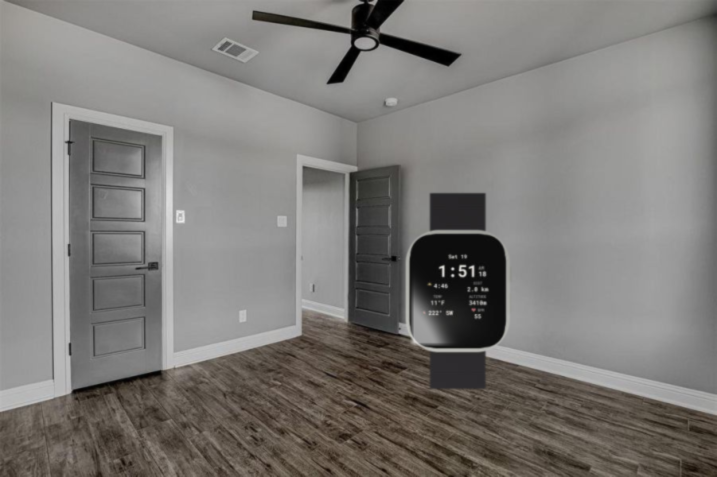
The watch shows 1h51
